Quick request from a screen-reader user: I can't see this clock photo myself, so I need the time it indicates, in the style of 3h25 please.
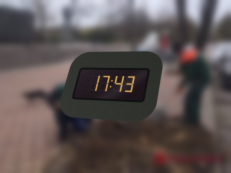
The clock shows 17h43
